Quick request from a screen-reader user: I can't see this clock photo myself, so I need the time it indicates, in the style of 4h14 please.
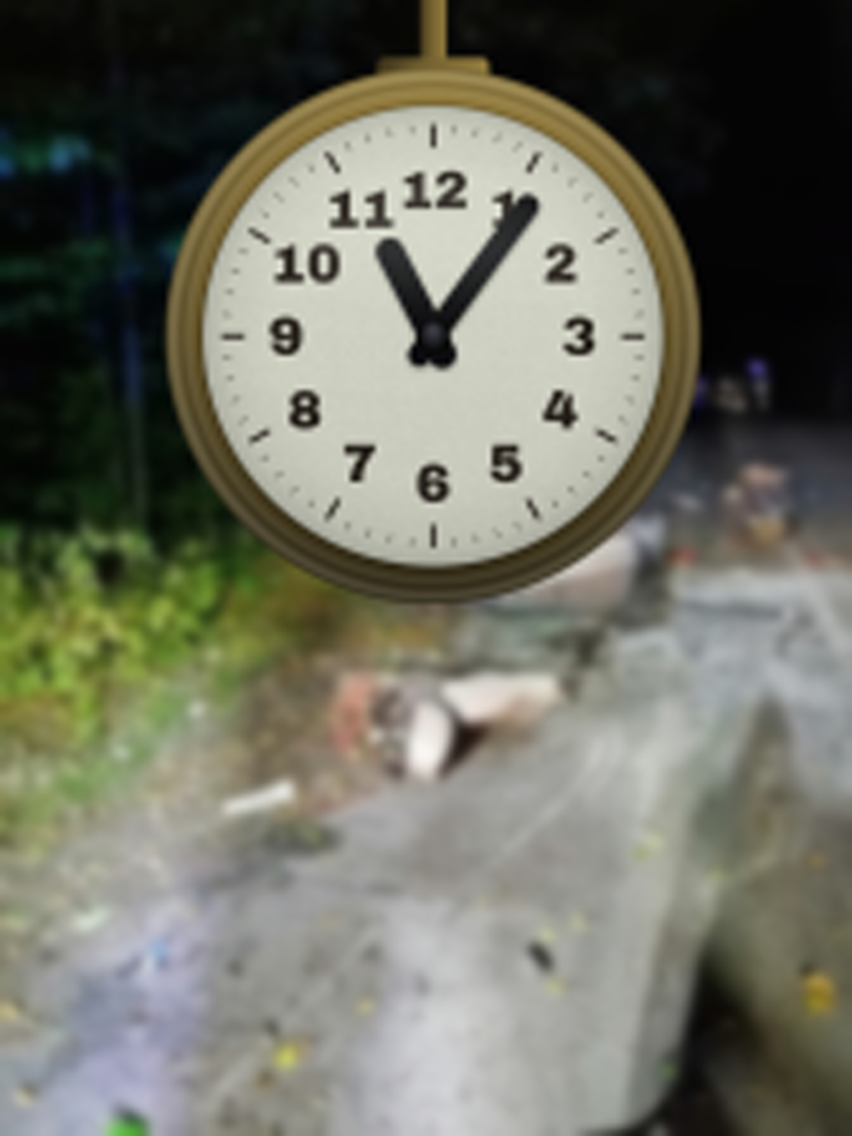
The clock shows 11h06
